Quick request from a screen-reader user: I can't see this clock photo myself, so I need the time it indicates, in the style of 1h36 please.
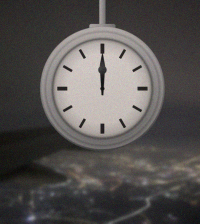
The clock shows 12h00
